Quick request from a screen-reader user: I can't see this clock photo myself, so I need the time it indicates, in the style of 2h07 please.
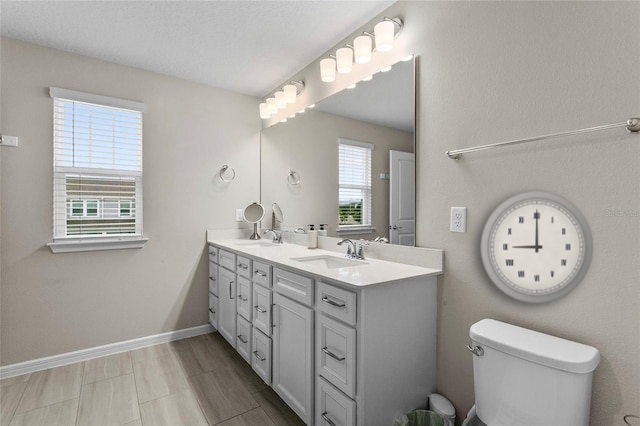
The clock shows 9h00
